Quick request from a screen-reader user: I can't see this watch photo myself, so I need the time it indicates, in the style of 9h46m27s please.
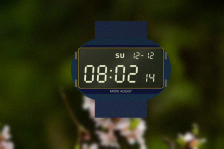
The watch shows 8h02m14s
